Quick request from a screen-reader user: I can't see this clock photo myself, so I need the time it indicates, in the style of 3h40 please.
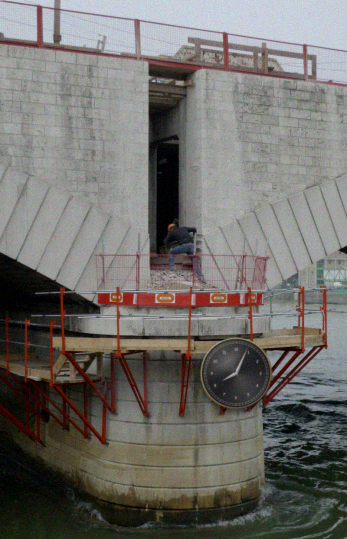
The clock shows 8h04
